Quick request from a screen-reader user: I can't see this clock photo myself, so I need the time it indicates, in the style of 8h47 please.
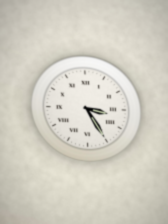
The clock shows 3h25
